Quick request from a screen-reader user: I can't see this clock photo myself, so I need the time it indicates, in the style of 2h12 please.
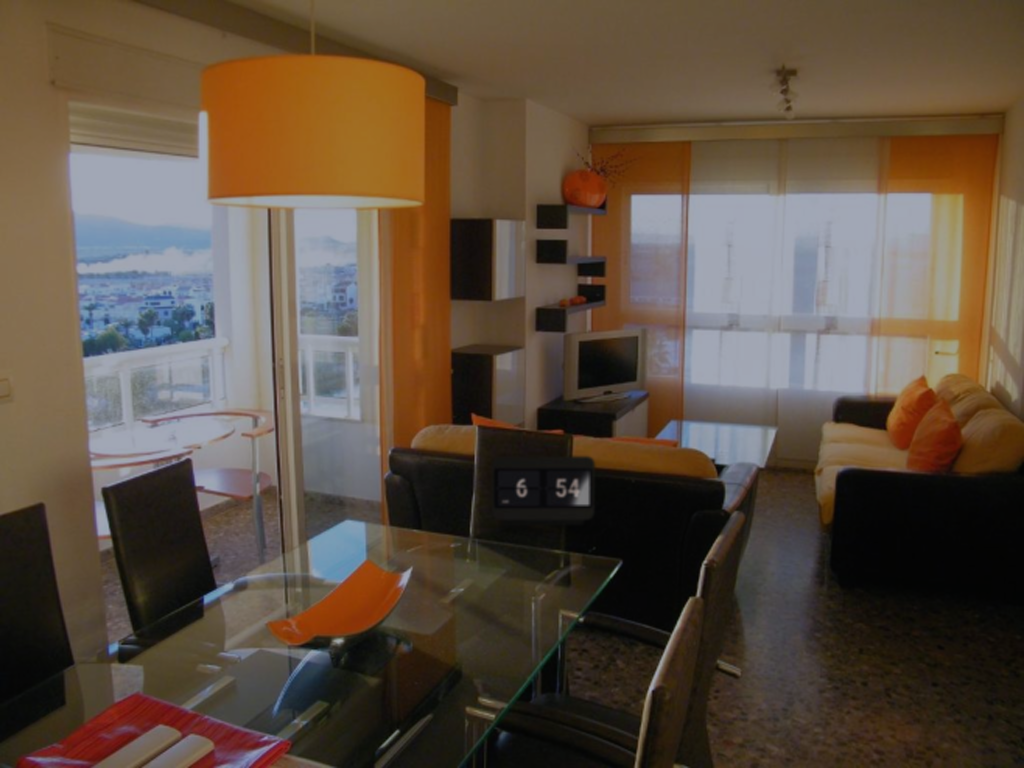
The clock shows 6h54
